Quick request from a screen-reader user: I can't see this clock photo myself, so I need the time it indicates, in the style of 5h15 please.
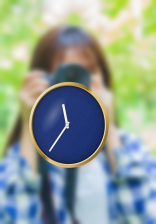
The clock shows 11h36
